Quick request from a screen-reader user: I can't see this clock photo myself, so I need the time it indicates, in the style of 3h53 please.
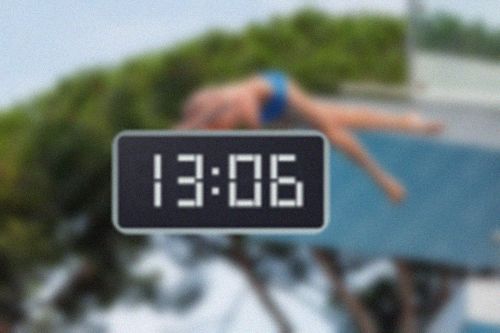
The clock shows 13h06
